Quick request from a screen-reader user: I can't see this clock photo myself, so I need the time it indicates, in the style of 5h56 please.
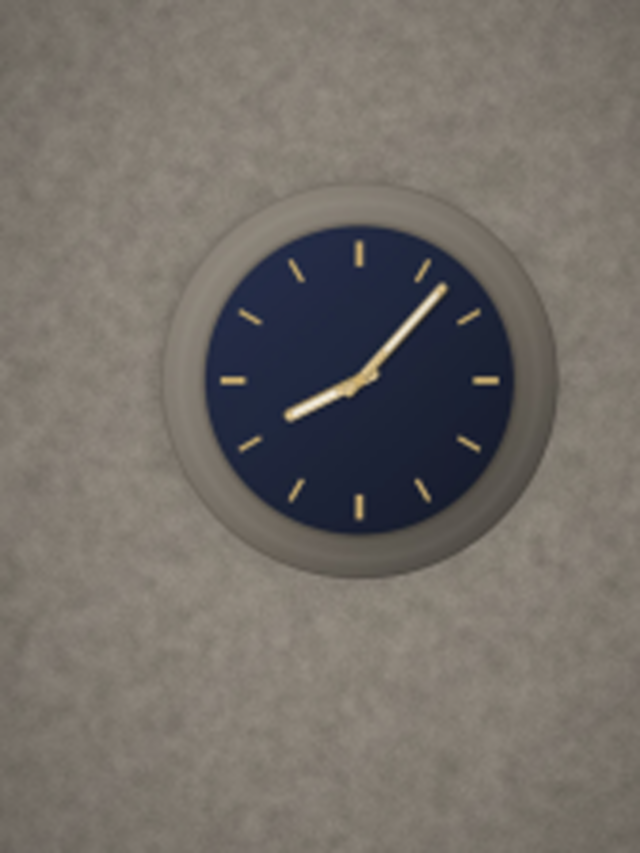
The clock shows 8h07
